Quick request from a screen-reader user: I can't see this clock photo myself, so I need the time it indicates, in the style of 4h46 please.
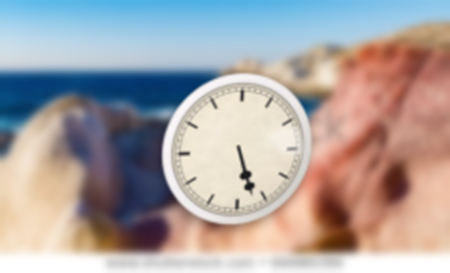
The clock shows 5h27
